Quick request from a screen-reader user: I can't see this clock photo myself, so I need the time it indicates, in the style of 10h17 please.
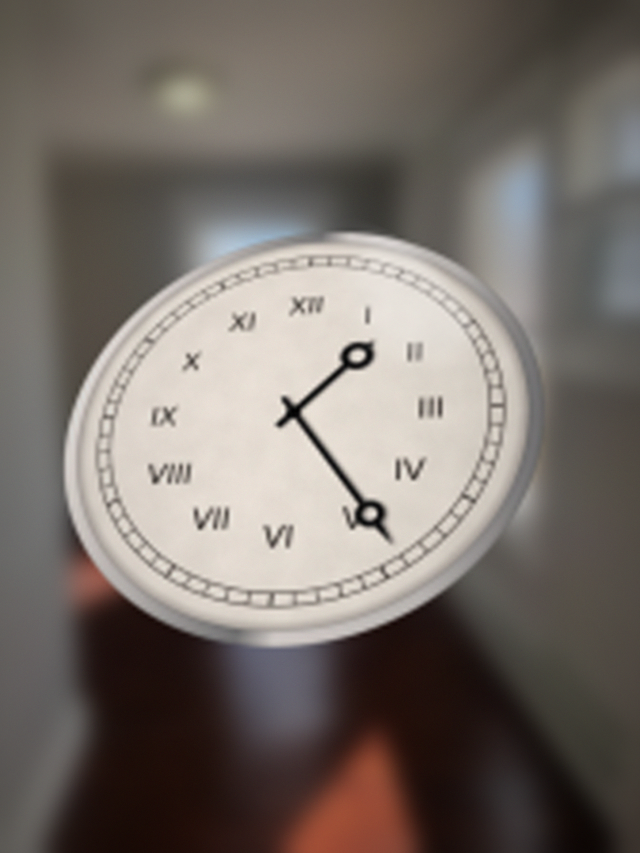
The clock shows 1h24
